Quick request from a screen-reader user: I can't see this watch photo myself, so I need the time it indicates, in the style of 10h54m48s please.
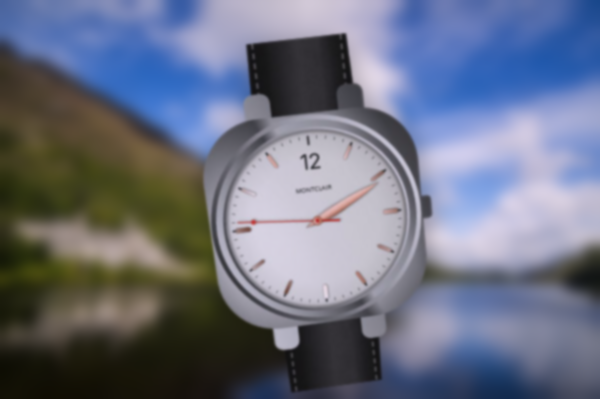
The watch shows 2h10m46s
